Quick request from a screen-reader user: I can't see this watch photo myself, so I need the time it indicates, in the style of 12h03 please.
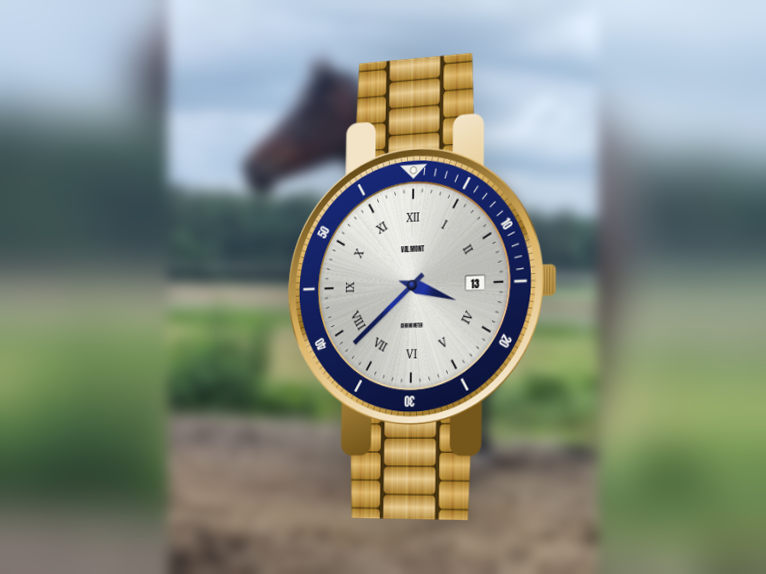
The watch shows 3h38
